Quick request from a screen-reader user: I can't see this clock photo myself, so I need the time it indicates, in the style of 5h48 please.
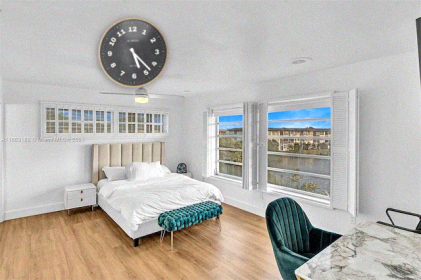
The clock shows 5h23
